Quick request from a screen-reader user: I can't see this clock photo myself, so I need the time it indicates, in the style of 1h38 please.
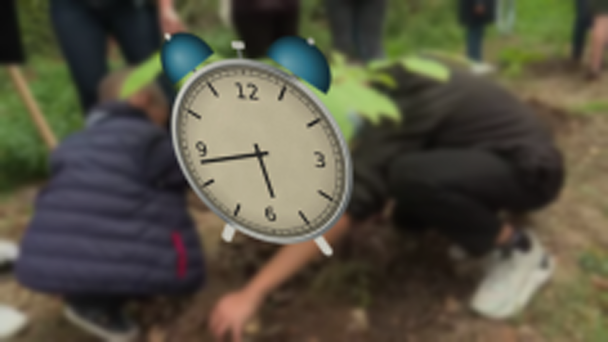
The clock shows 5h43
